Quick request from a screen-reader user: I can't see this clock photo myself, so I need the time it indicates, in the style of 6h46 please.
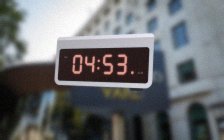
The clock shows 4h53
